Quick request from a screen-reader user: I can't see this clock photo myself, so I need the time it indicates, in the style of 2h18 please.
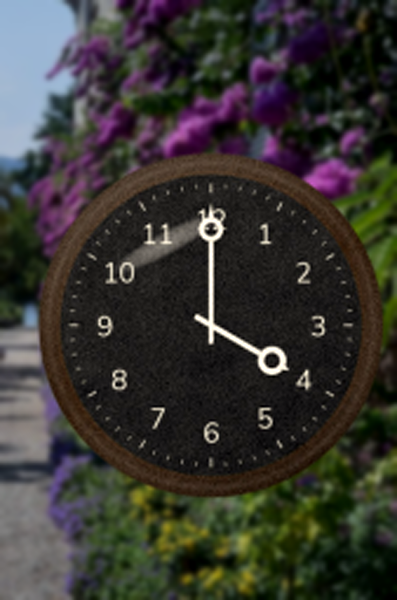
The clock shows 4h00
